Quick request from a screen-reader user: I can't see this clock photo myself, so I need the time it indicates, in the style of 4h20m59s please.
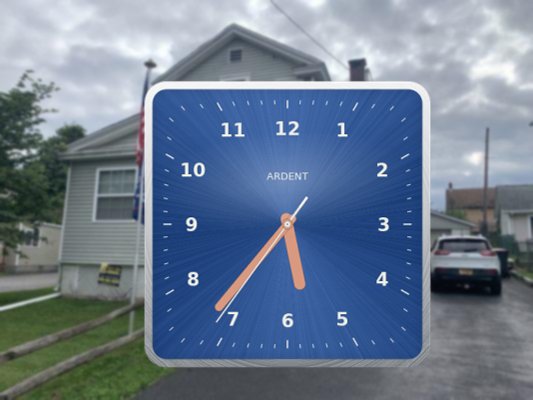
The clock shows 5h36m36s
